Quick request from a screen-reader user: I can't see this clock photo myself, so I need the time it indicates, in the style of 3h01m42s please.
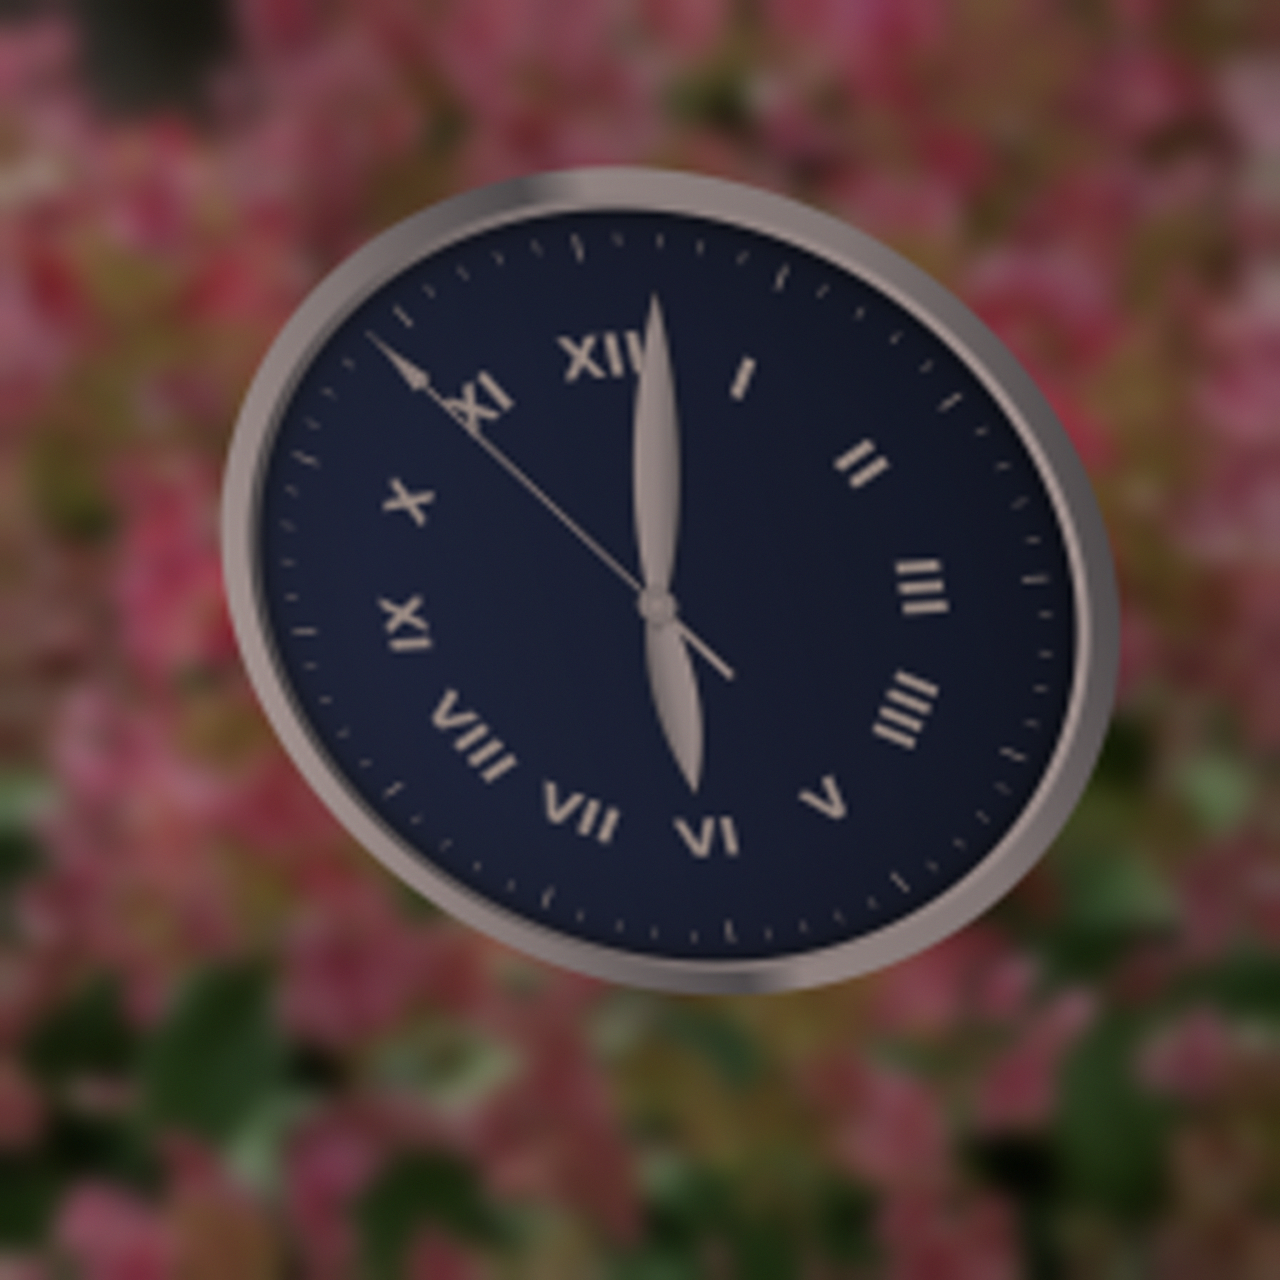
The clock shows 6h01m54s
